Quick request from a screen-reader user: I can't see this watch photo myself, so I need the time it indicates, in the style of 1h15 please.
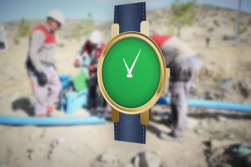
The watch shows 11h05
